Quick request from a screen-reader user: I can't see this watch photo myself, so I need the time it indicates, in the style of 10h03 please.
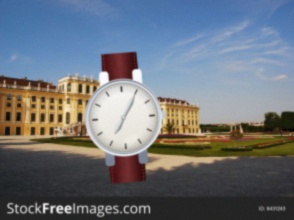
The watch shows 7h05
